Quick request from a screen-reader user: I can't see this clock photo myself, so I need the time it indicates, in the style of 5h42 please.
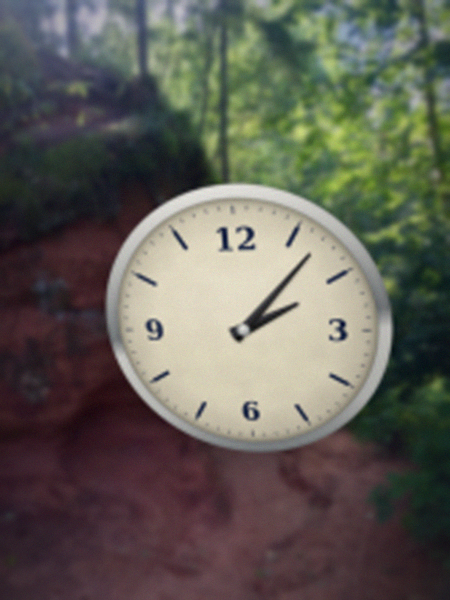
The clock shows 2h07
